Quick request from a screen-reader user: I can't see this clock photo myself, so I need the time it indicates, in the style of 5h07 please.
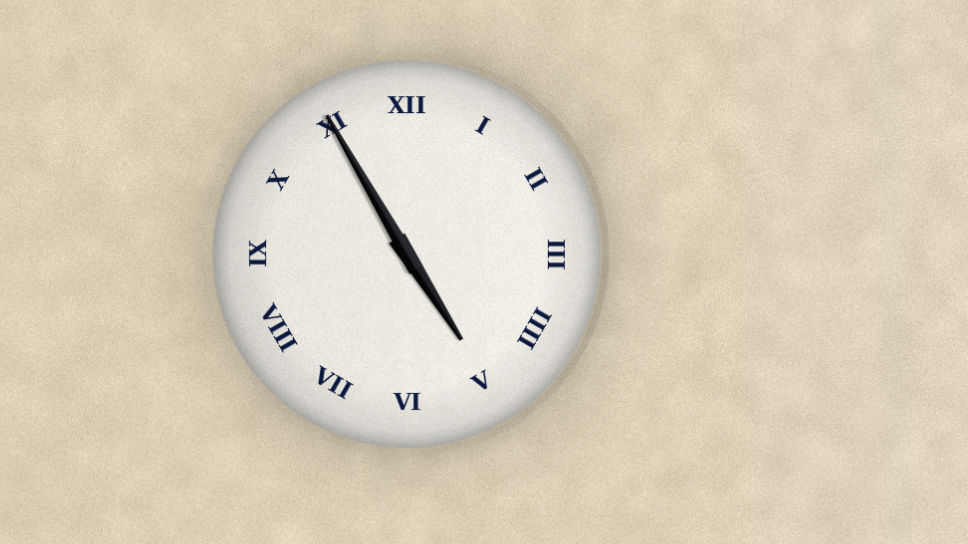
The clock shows 4h55
